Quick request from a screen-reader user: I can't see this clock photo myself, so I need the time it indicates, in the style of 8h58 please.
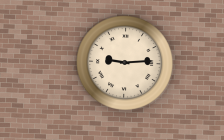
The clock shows 9h14
